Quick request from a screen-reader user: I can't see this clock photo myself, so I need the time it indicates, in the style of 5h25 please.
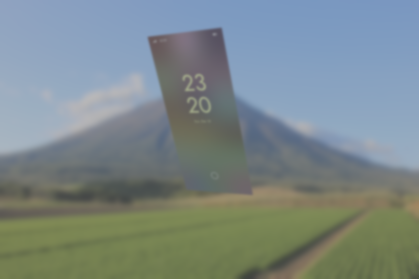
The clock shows 23h20
